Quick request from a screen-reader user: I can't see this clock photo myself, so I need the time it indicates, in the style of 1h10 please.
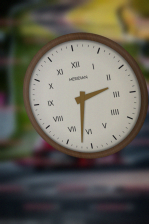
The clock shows 2h32
